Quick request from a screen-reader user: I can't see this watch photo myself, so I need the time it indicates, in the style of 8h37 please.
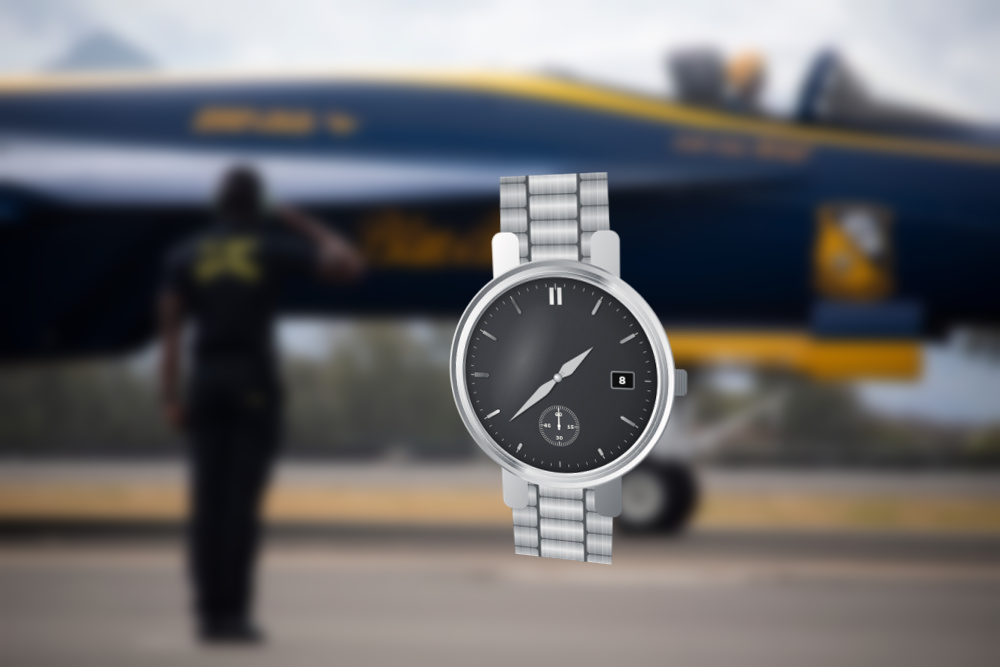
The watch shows 1h38
